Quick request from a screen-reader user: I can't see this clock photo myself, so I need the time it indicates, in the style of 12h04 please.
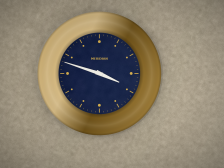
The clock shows 3h48
